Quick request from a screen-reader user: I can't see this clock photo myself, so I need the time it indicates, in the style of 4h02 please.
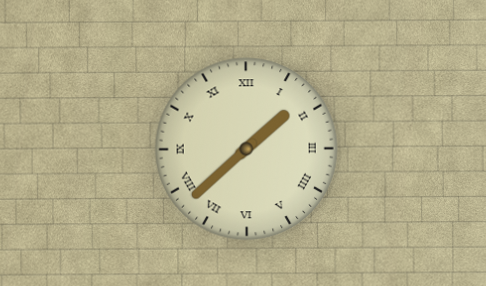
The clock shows 1h38
